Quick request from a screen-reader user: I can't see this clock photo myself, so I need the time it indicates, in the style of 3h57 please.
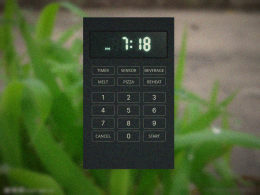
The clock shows 7h18
